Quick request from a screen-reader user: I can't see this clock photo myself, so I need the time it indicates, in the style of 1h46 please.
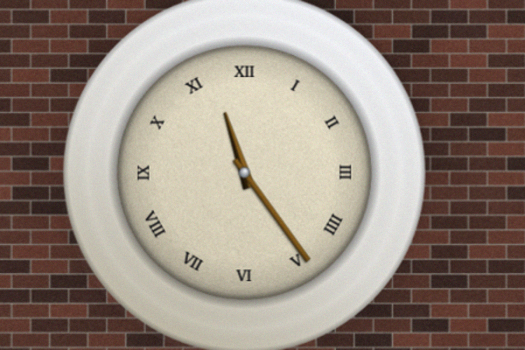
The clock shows 11h24
